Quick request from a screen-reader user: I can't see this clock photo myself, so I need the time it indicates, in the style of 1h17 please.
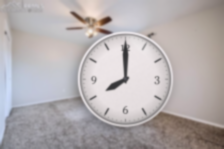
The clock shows 8h00
